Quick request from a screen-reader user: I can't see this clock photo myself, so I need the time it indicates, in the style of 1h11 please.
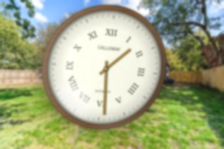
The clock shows 1h29
